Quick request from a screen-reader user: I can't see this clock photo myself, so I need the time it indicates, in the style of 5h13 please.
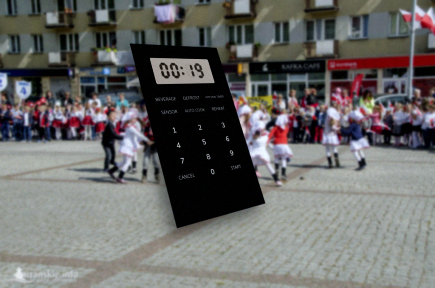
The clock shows 0h19
